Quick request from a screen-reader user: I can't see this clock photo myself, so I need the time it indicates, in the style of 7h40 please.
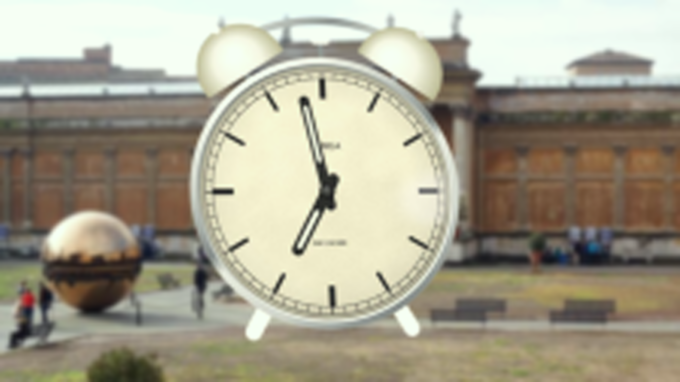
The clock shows 6h58
